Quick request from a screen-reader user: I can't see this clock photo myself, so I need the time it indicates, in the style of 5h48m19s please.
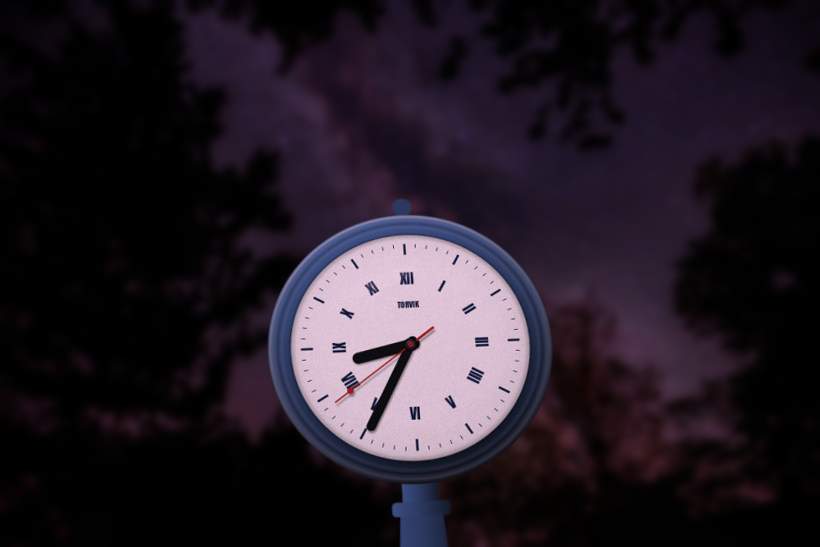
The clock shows 8h34m39s
